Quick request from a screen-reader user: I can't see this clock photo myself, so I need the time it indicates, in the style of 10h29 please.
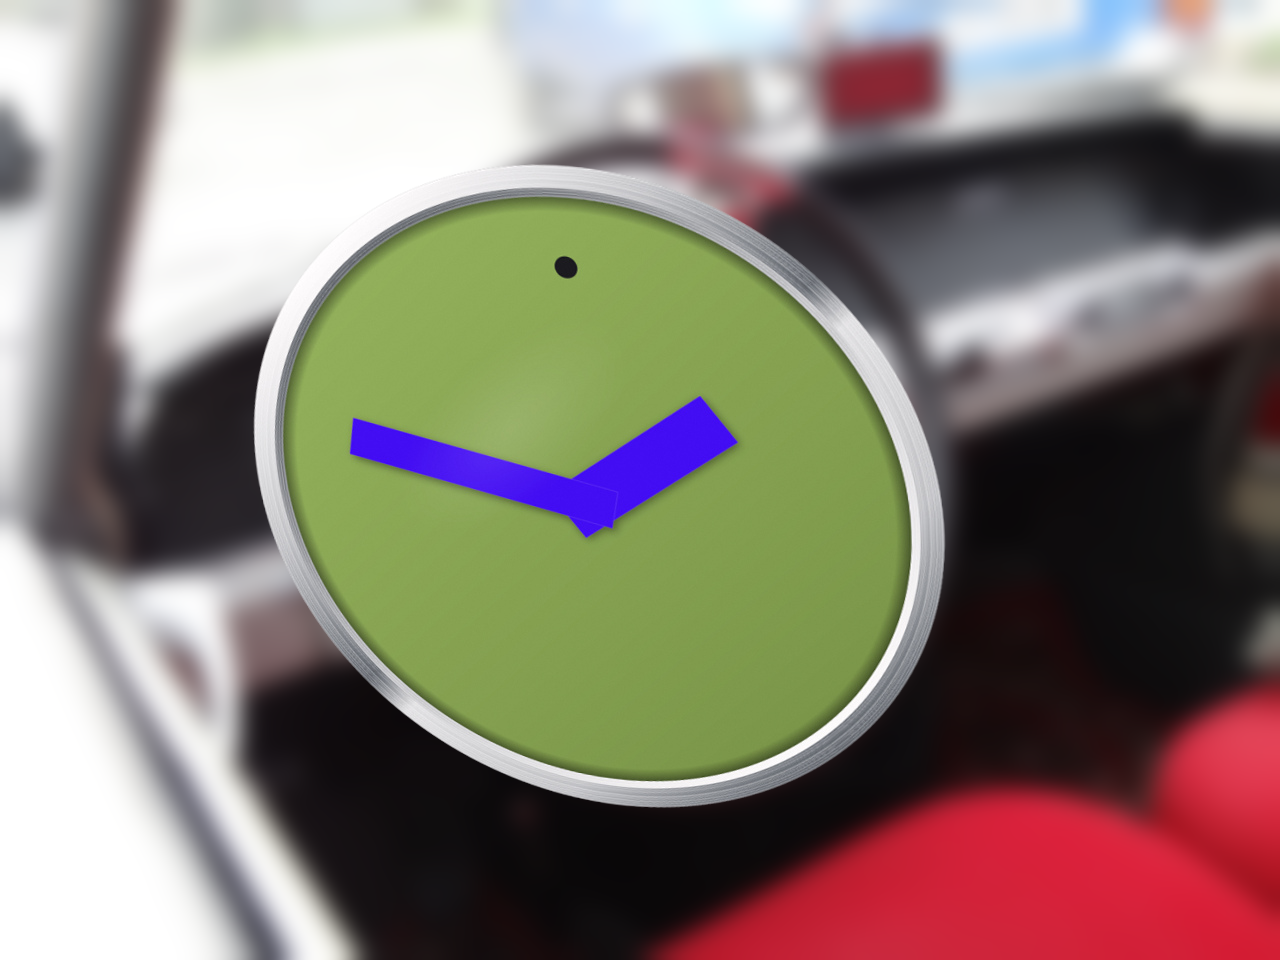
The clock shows 1h47
